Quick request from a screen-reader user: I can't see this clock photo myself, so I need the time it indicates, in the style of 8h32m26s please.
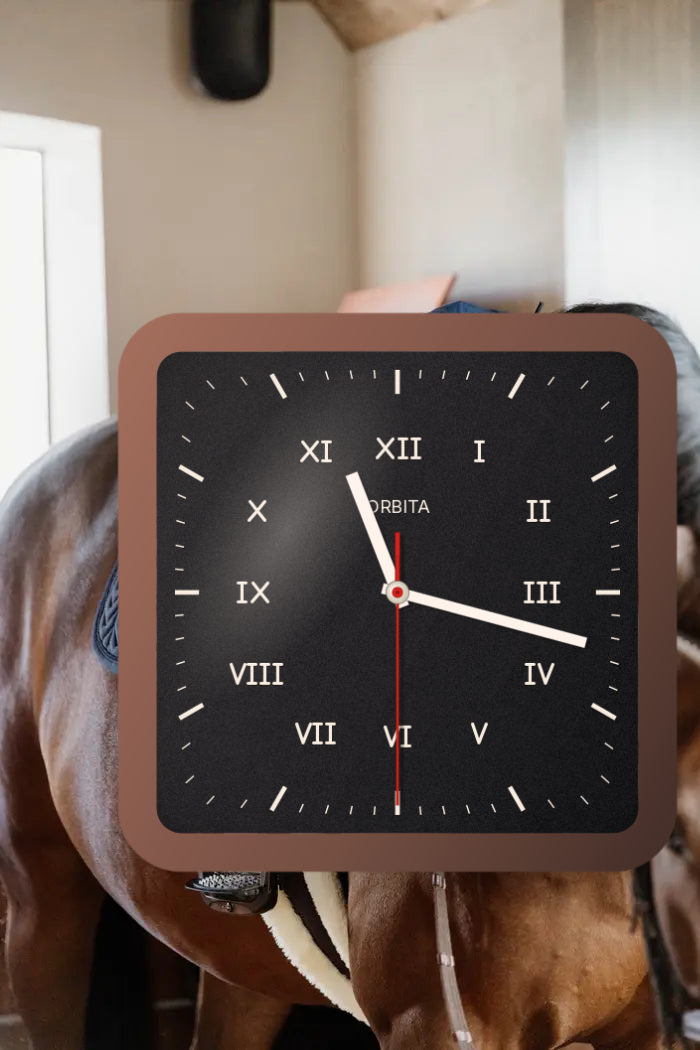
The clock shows 11h17m30s
